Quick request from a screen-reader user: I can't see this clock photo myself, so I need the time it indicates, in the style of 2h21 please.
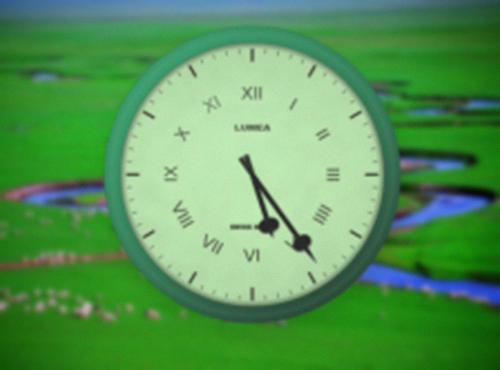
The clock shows 5h24
